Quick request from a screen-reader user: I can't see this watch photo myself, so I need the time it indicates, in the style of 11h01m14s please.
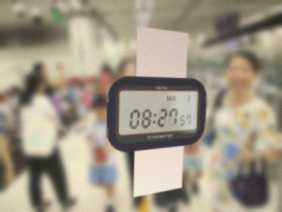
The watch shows 8h27m57s
